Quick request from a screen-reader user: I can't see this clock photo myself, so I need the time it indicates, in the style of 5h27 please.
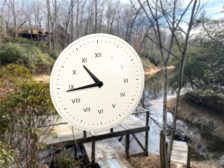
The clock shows 10h44
